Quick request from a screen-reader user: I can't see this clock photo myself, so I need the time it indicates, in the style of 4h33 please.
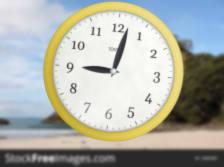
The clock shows 9h02
